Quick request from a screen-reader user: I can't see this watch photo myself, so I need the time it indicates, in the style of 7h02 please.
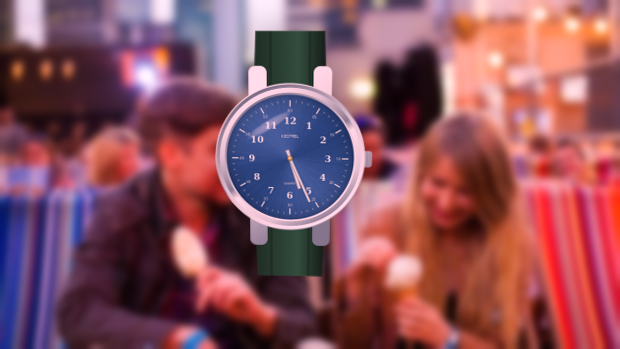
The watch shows 5h26
